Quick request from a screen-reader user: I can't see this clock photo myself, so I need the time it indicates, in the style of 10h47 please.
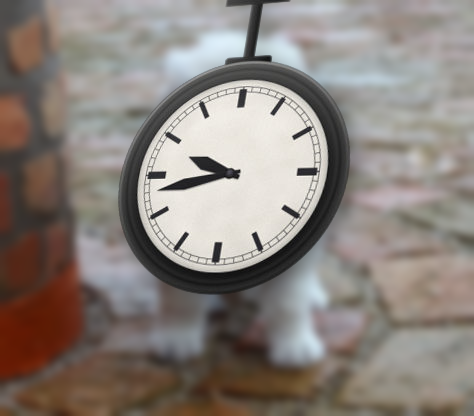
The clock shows 9h43
